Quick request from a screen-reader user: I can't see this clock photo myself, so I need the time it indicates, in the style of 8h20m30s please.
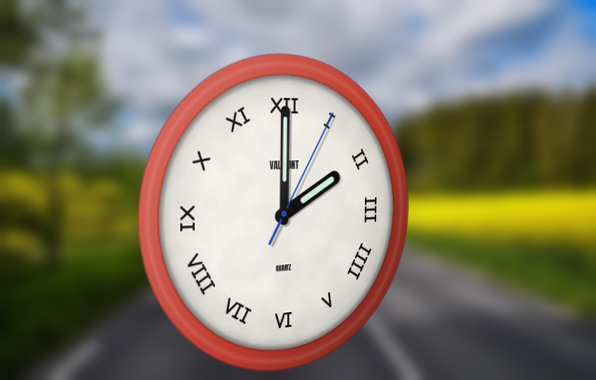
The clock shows 2h00m05s
